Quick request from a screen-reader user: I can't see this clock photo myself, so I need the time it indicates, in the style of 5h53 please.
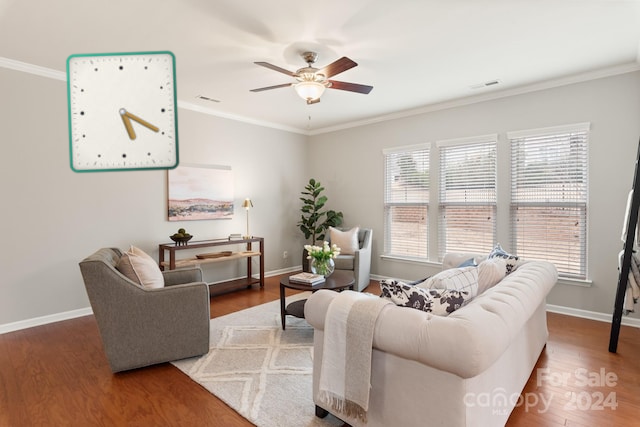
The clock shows 5h20
